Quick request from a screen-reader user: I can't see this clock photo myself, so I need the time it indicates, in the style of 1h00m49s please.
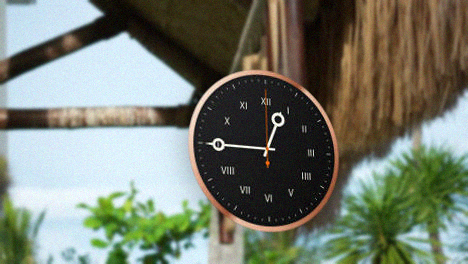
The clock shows 12h45m00s
